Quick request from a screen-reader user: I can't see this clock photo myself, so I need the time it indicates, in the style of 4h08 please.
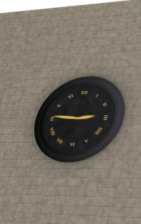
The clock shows 2h46
